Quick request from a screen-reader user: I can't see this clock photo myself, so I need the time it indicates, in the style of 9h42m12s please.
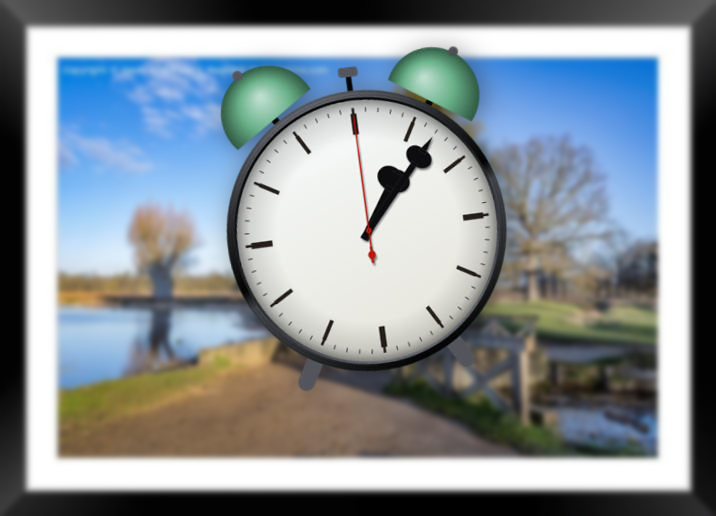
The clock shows 1h07m00s
